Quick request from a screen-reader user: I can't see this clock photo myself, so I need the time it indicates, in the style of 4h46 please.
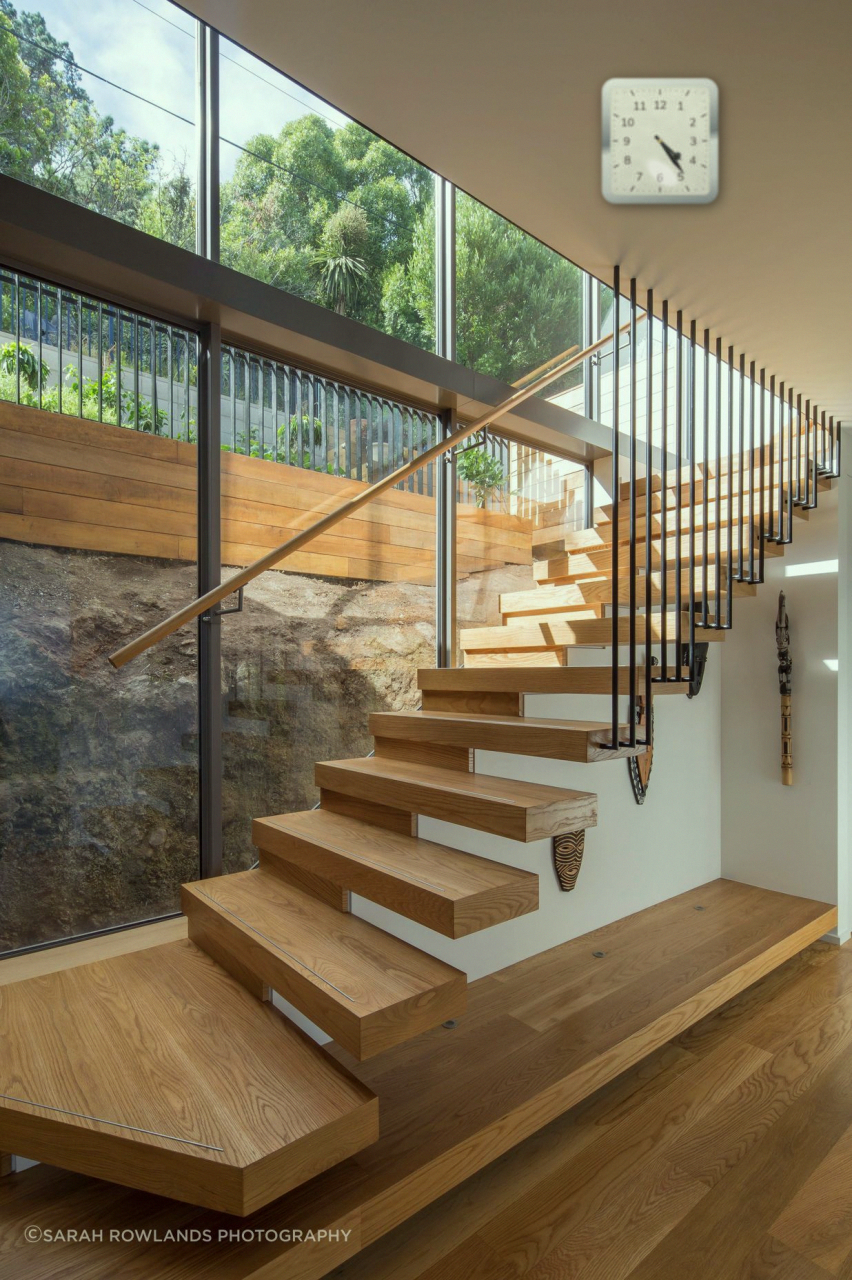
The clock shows 4h24
